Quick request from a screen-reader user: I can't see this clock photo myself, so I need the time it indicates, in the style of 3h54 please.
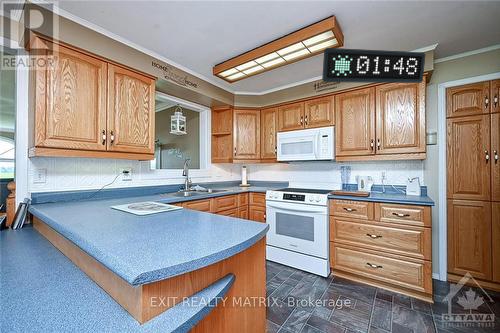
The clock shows 1h48
